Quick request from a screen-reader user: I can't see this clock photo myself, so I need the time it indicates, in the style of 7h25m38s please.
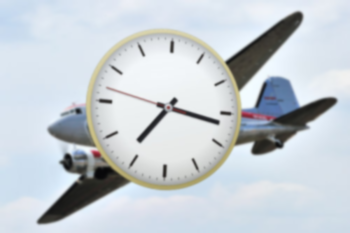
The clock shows 7h16m47s
